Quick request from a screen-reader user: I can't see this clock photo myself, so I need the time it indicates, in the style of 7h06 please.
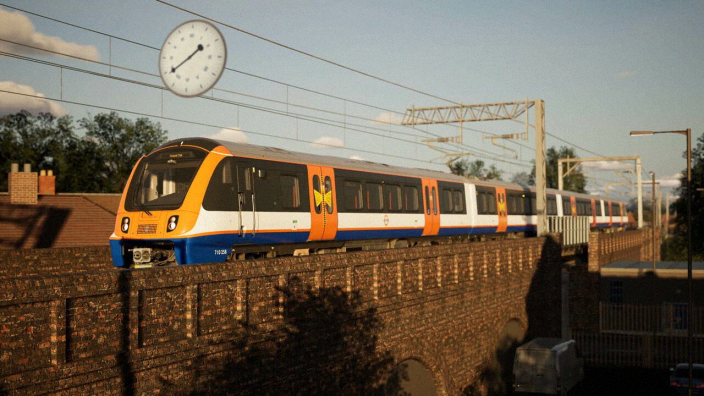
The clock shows 1h39
